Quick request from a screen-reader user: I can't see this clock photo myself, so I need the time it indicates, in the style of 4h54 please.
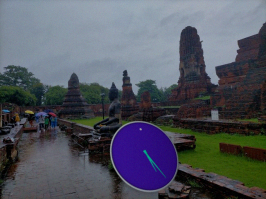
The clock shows 5h25
